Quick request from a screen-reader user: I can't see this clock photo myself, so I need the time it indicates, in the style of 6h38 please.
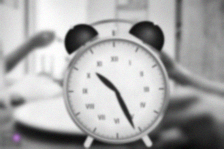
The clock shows 10h26
